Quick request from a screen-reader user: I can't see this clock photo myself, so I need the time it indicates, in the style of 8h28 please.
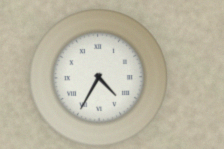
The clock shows 4h35
